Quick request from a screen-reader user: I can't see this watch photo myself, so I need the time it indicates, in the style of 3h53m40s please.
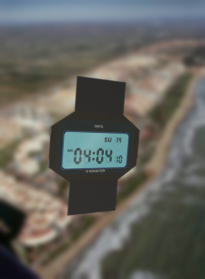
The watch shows 4h04m10s
